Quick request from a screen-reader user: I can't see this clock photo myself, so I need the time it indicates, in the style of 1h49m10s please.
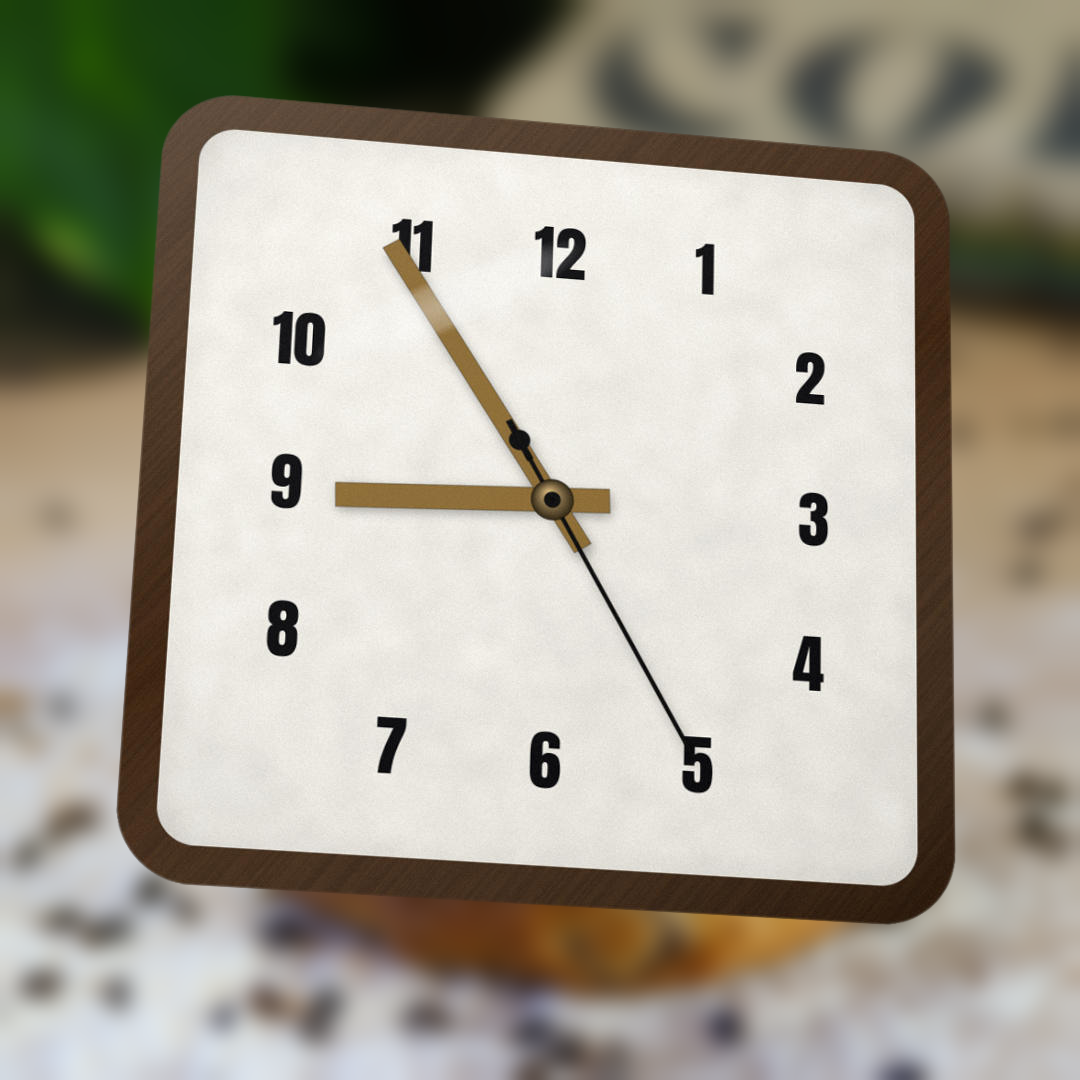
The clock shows 8h54m25s
